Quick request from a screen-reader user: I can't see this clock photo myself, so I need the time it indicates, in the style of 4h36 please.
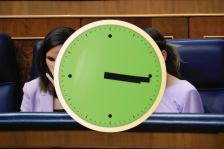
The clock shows 3h16
